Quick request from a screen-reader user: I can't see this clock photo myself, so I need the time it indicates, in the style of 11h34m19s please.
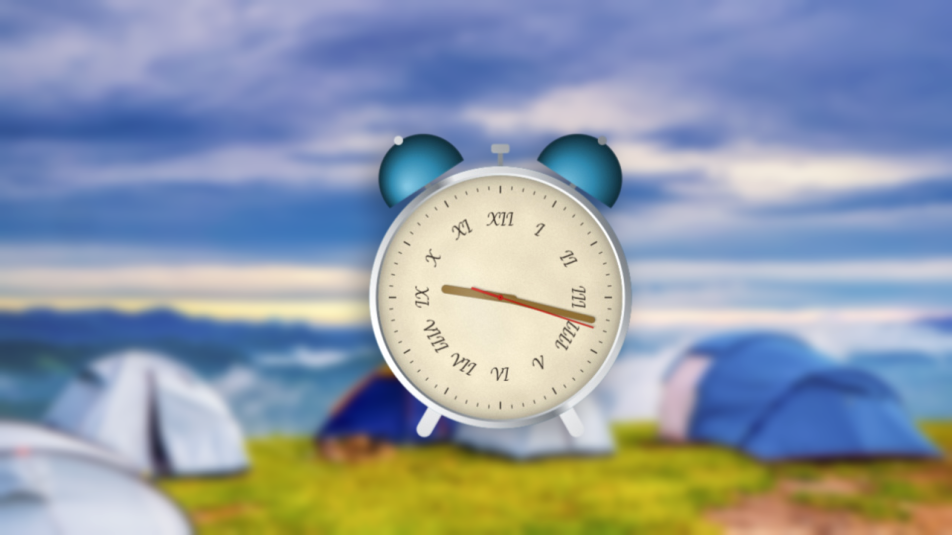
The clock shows 9h17m18s
